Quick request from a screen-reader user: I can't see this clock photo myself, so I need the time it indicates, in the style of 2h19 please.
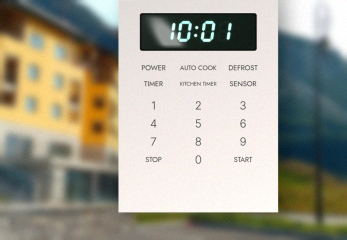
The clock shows 10h01
